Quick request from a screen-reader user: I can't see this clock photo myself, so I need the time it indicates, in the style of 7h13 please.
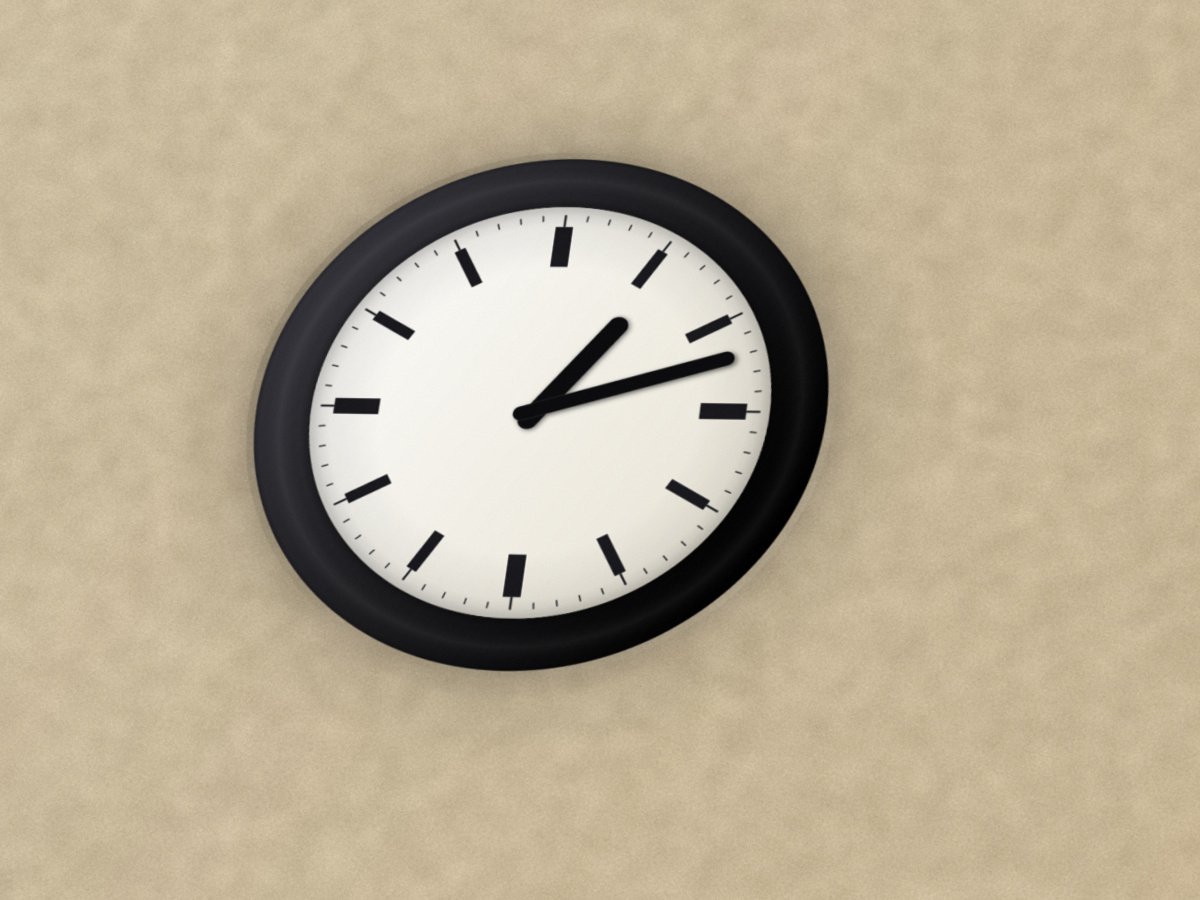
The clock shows 1h12
